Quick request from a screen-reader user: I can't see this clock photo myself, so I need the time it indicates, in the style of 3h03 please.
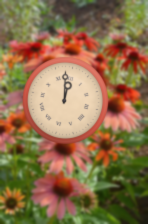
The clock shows 11h58
